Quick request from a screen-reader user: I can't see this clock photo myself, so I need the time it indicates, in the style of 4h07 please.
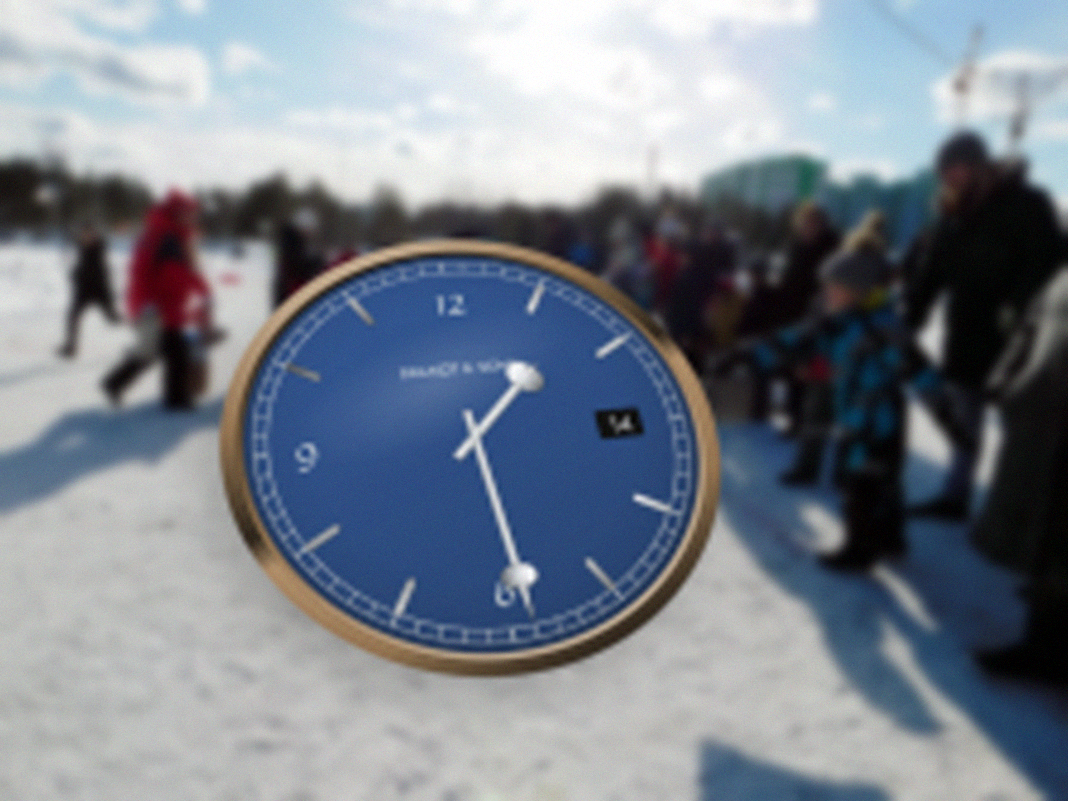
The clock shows 1h29
